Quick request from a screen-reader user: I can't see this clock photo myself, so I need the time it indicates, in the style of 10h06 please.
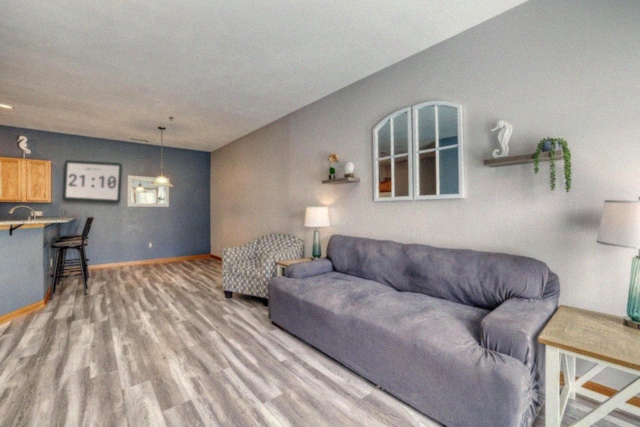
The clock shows 21h10
